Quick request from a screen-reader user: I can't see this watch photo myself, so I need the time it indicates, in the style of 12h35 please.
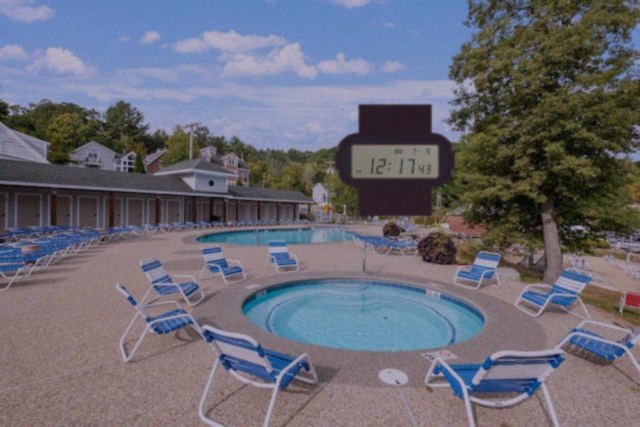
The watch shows 12h17
